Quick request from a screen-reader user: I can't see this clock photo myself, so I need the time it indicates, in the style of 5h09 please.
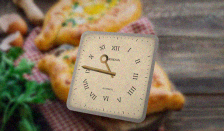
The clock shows 10h46
